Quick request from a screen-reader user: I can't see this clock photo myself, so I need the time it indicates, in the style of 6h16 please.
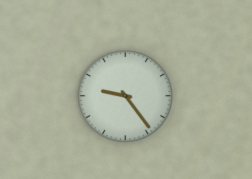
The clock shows 9h24
